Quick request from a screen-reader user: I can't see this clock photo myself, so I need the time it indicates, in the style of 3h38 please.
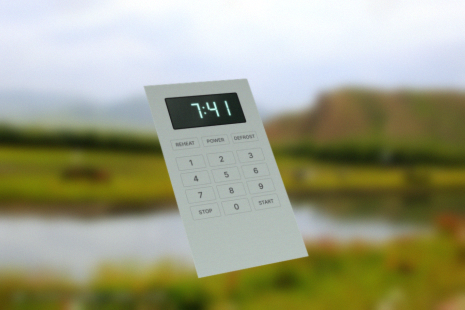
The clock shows 7h41
